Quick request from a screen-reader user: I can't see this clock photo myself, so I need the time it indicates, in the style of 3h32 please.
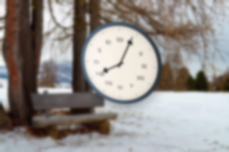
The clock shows 8h04
